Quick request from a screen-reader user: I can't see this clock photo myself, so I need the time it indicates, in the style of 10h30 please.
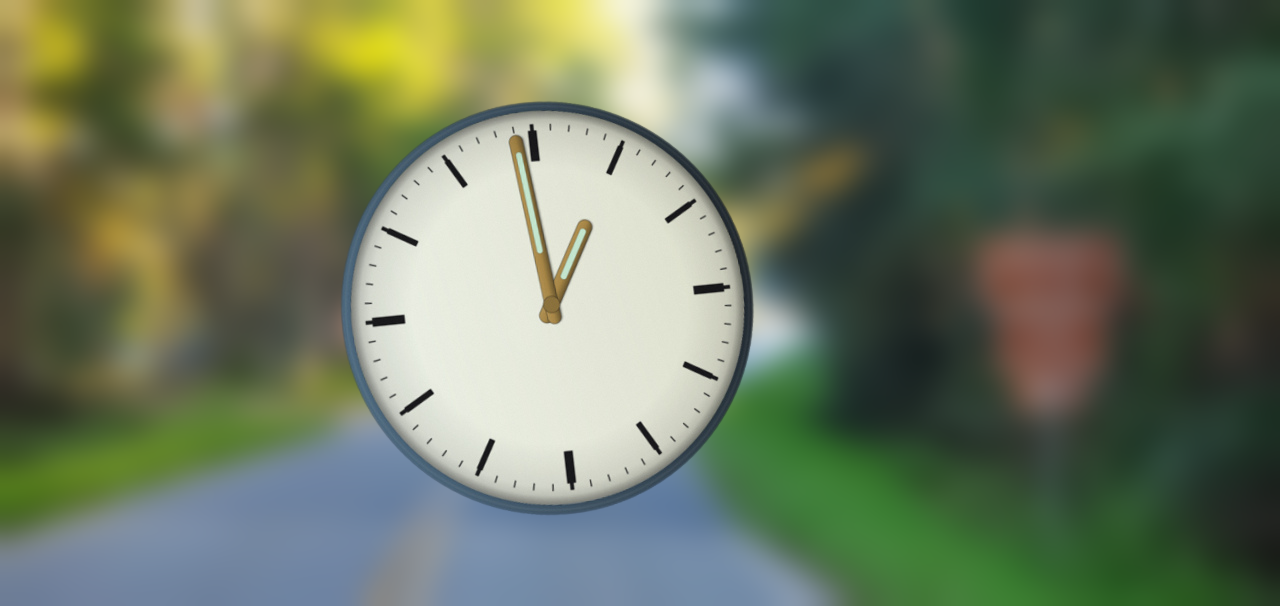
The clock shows 12h59
